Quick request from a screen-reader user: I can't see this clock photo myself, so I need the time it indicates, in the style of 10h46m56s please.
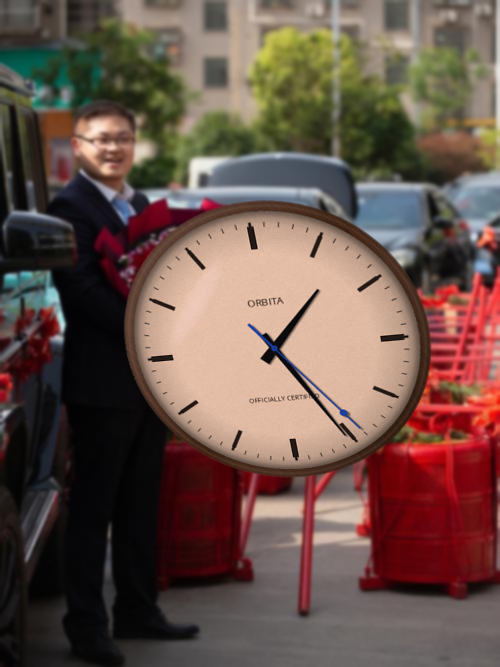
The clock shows 1h25m24s
